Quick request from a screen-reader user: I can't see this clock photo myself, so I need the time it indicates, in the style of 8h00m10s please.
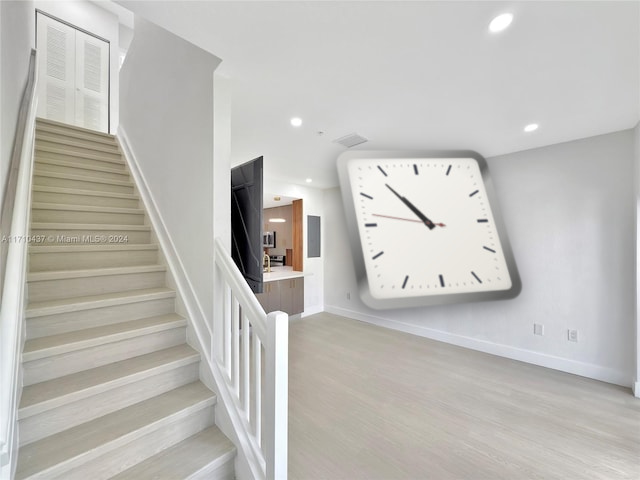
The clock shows 10h53m47s
